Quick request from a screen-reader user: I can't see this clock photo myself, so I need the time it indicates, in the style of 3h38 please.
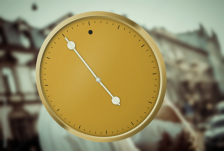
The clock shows 4h55
